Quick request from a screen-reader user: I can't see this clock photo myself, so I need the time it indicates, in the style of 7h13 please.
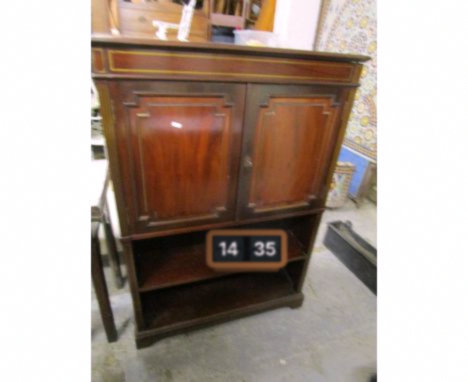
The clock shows 14h35
